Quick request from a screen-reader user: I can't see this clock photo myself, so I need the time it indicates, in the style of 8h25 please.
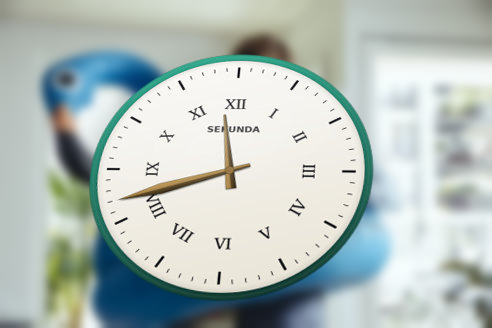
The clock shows 11h42
